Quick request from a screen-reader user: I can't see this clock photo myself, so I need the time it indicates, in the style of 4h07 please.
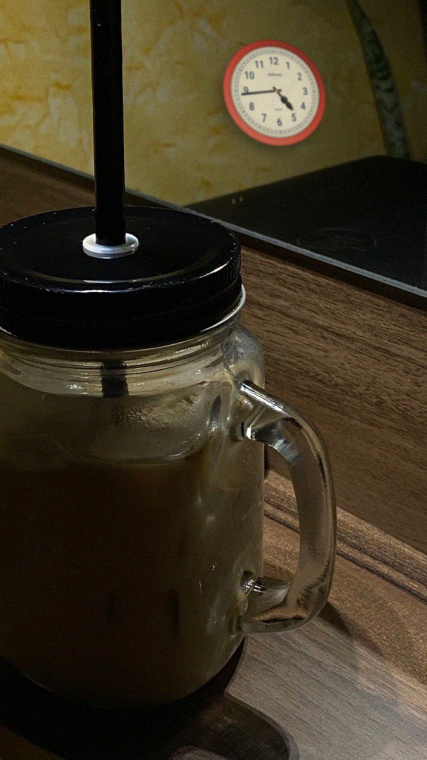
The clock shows 4h44
